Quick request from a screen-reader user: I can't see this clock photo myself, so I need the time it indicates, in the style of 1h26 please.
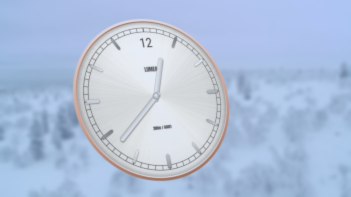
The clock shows 12h38
